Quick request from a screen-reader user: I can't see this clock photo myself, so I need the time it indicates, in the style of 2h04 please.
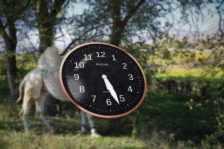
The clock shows 5h27
